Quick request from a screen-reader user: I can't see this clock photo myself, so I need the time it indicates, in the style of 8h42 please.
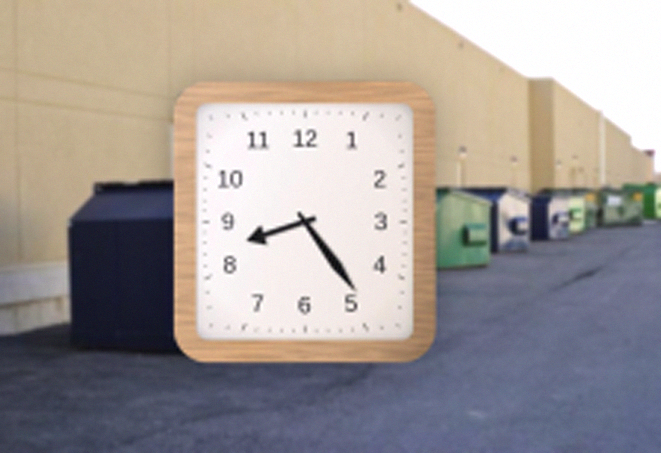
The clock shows 8h24
